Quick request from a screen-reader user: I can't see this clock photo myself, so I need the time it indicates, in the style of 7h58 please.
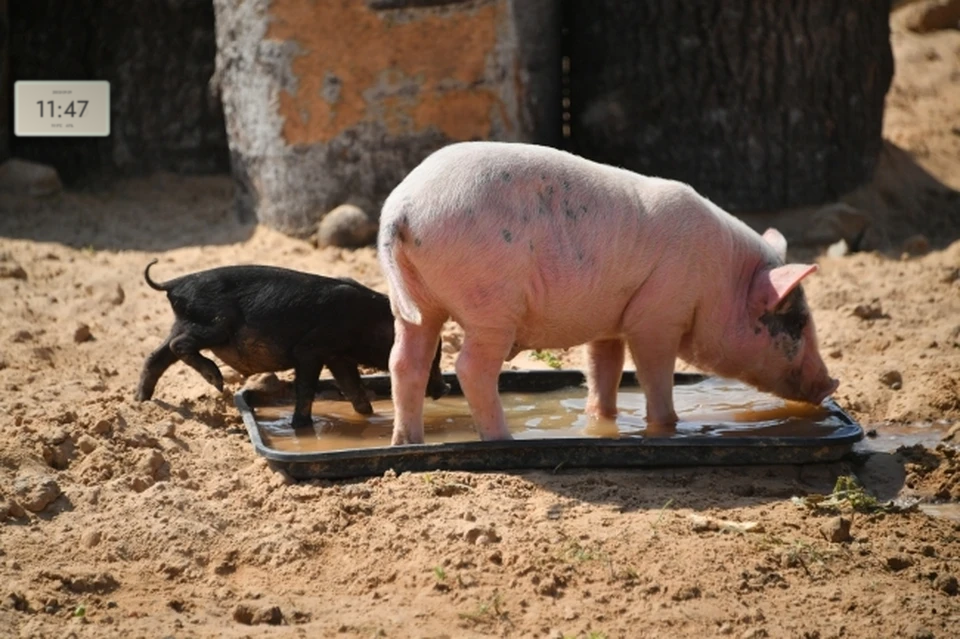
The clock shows 11h47
